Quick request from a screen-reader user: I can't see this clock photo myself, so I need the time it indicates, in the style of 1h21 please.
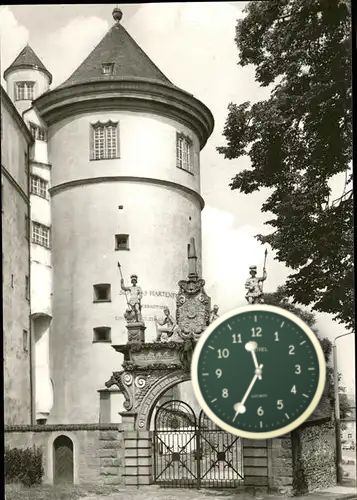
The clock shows 11h35
